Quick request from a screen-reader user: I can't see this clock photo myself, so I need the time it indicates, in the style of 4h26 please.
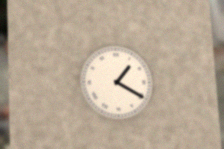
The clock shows 1h20
